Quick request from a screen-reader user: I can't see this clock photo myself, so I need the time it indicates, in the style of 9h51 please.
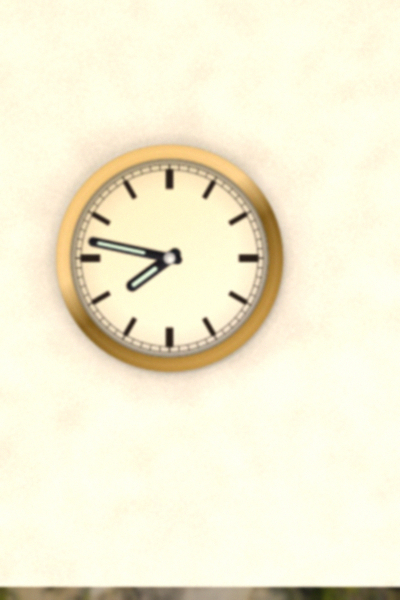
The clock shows 7h47
